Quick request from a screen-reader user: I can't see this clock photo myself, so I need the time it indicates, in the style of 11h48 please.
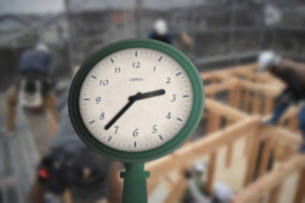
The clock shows 2h37
